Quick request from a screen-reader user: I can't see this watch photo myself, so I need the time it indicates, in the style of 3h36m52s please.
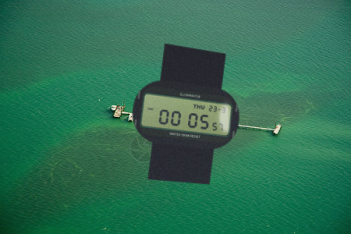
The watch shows 0h05m57s
